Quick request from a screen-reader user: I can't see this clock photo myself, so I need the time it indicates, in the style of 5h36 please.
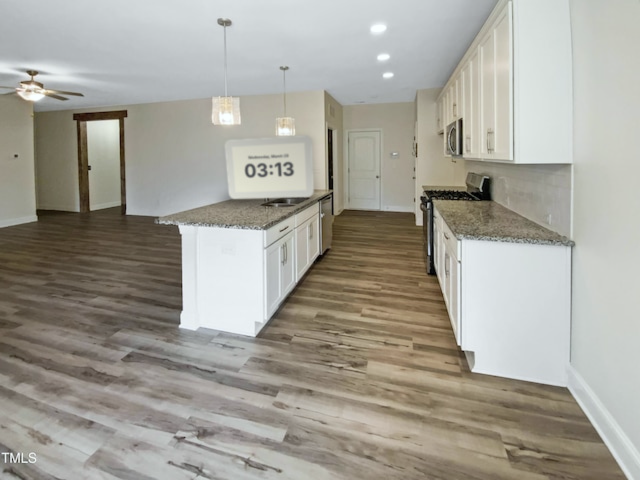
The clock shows 3h13
